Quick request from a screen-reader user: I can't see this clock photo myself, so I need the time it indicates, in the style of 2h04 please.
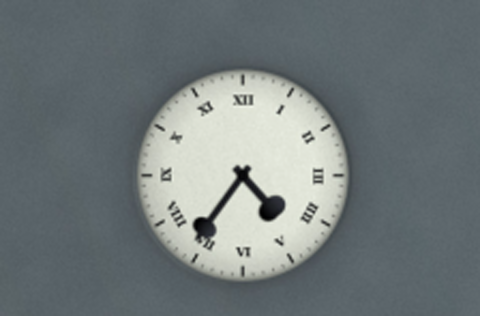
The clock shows 4h36
